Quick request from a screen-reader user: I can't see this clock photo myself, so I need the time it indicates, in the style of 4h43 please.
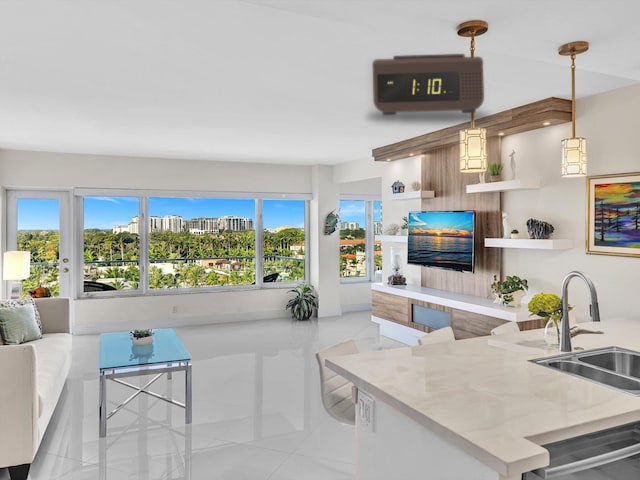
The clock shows 1h10
